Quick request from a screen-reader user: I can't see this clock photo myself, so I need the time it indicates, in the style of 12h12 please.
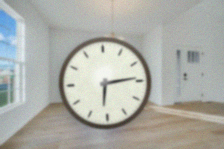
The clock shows 6h14
